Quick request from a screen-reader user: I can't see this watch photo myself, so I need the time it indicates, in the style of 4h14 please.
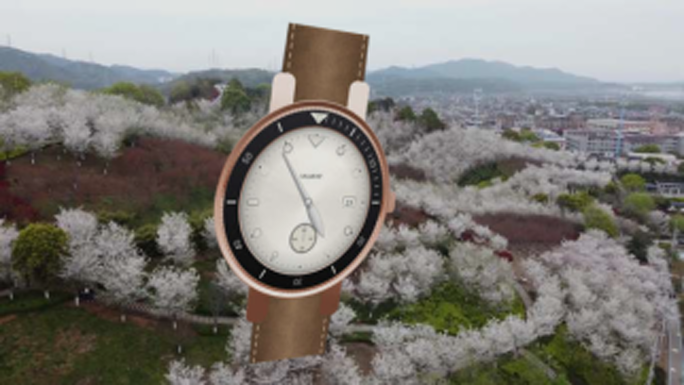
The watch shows 4h54
